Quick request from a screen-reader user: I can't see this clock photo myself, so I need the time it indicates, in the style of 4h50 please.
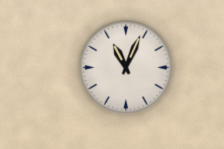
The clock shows 11h04
